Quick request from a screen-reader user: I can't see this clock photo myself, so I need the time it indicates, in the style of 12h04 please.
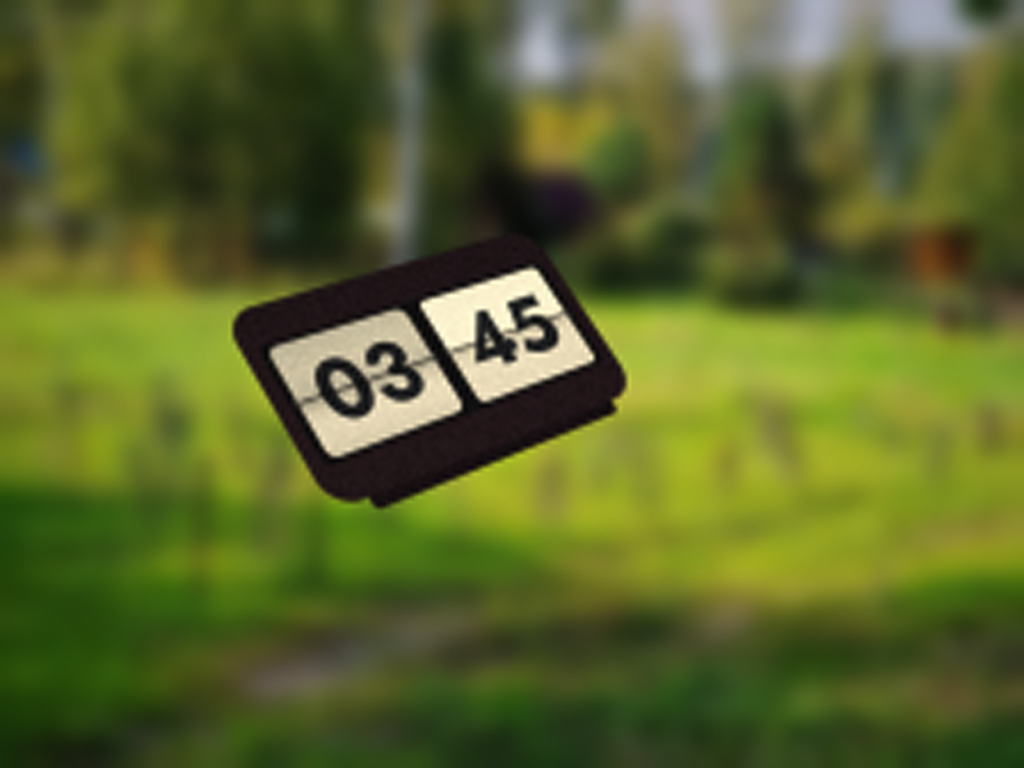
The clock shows 3h45
